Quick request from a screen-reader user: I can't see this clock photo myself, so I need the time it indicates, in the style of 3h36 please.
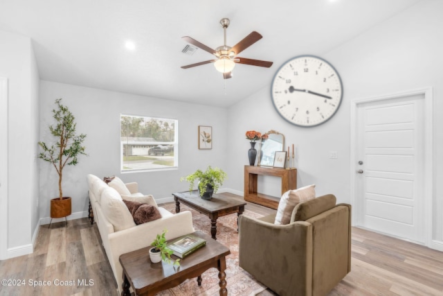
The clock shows 9h18
